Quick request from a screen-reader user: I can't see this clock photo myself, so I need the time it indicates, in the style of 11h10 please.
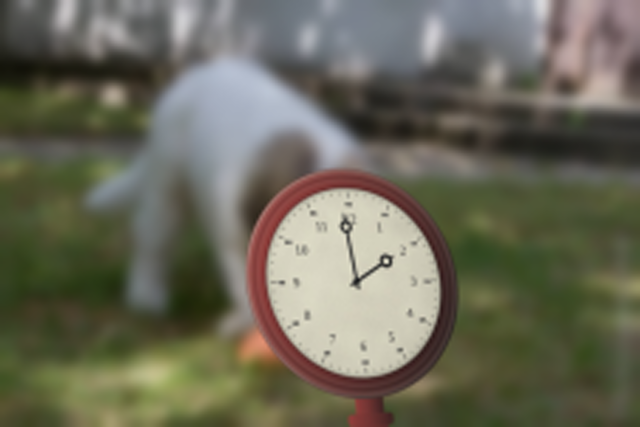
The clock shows 1h59
